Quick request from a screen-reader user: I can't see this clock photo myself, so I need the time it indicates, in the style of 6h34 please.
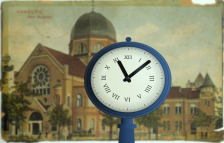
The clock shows 11h08
